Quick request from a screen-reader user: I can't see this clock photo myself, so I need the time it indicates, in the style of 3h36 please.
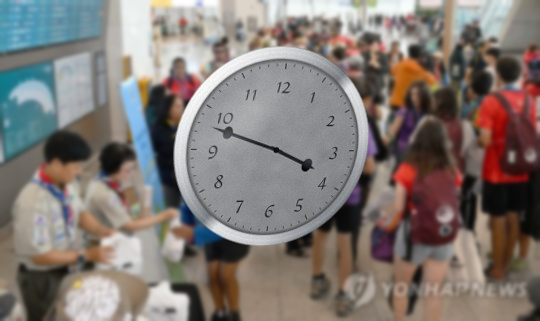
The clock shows 3h48
